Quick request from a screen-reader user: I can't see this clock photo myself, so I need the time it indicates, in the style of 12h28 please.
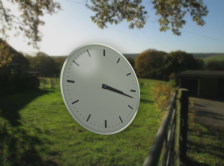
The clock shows 3h17
